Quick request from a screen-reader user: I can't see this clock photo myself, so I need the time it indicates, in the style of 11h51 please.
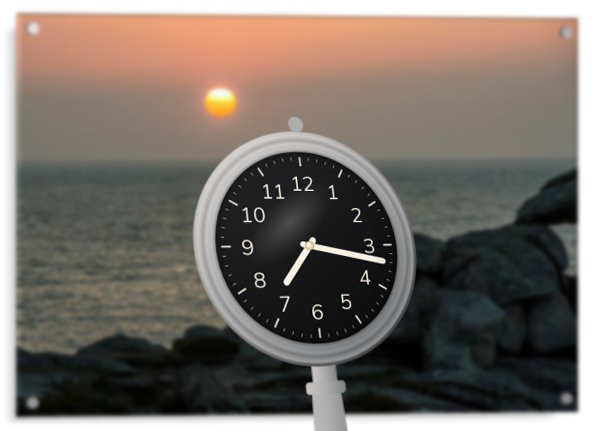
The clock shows 7h17
